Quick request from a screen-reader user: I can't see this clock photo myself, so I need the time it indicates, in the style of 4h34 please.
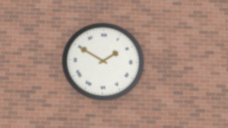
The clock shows 1h50
